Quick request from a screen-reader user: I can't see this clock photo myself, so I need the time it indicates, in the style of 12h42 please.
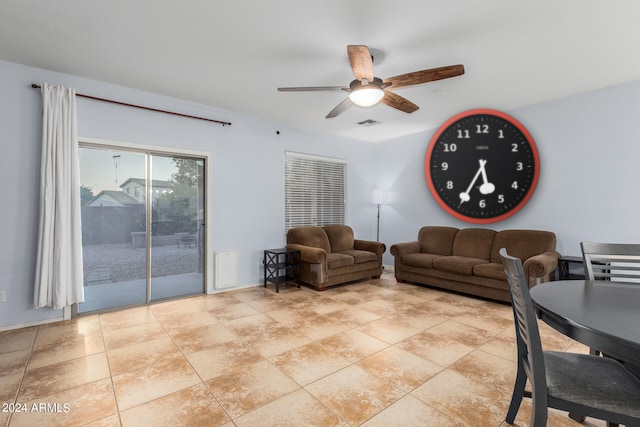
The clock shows 5h35
